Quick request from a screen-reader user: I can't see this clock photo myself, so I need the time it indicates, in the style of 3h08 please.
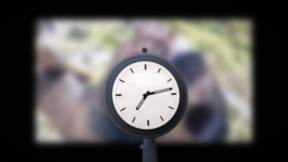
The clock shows 7h13
